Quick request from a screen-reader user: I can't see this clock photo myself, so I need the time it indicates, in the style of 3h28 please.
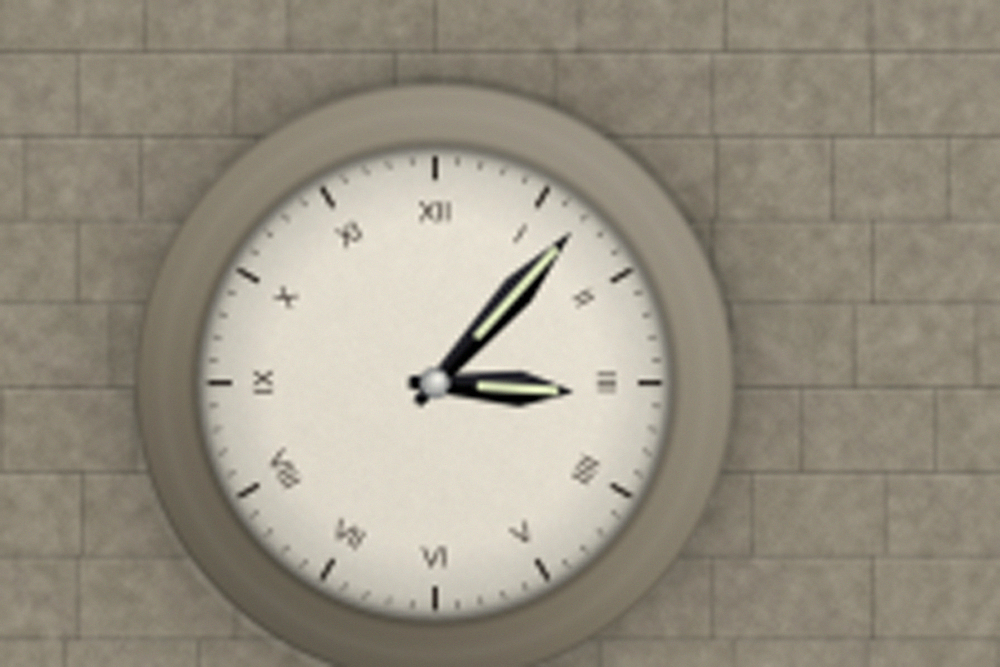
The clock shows 3h07
